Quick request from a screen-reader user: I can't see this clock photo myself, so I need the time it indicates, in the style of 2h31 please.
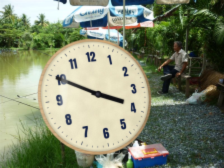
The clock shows 3h50
